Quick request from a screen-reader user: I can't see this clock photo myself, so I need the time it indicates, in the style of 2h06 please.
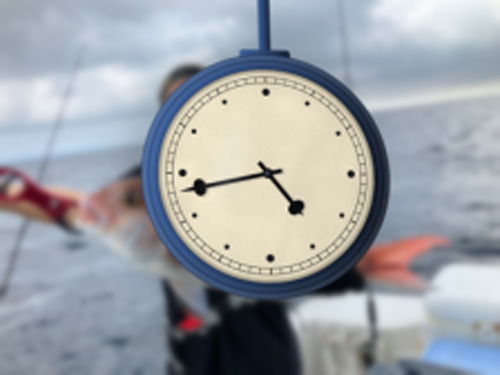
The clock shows 4h43
